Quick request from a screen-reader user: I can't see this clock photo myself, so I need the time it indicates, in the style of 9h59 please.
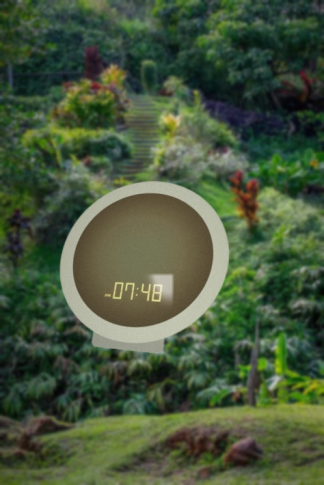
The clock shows 7h48
